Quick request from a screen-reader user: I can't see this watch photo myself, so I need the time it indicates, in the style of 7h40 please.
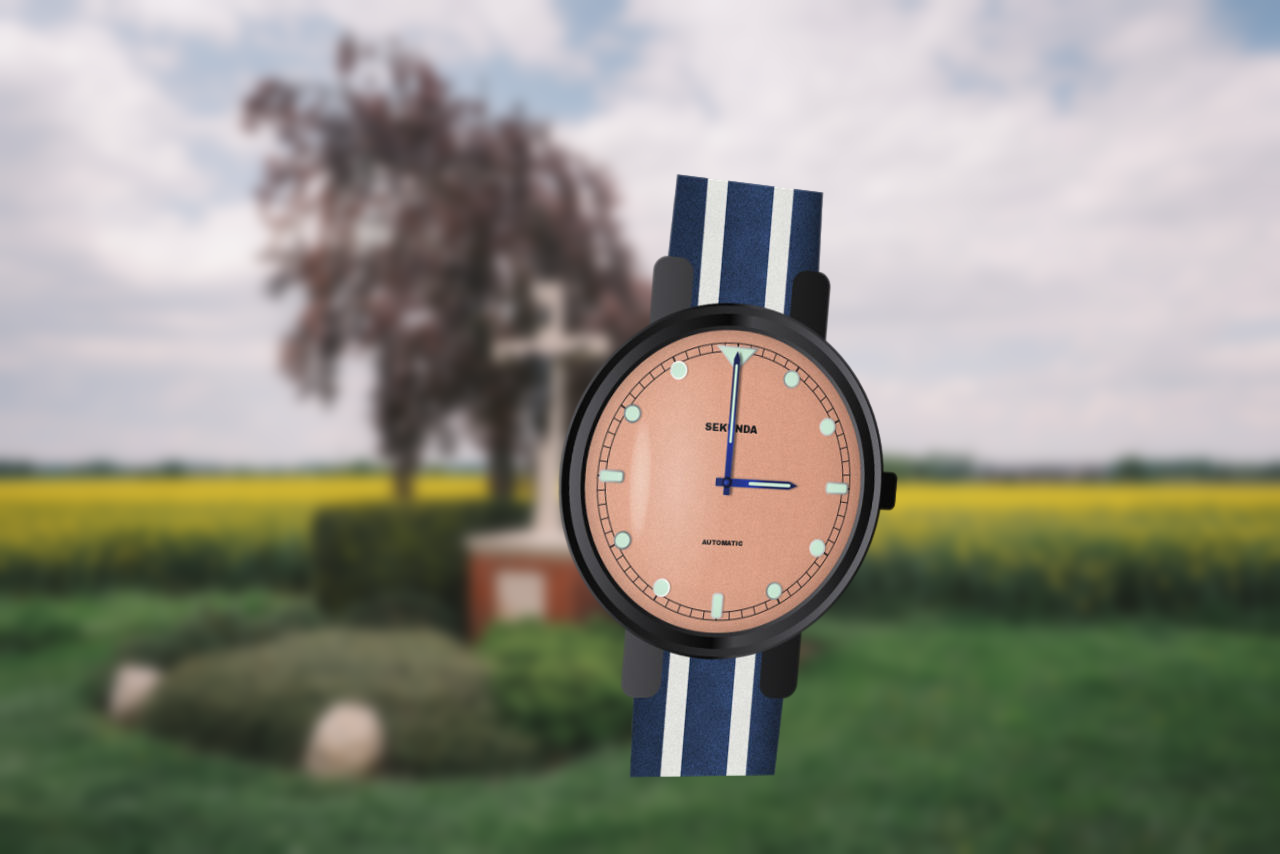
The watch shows 3h00
